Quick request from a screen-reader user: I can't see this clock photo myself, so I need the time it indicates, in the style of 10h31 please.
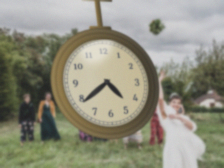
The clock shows 4h39
